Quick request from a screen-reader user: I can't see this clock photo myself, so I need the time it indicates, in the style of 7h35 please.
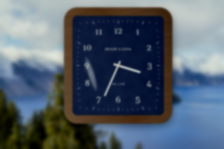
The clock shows 3h34
